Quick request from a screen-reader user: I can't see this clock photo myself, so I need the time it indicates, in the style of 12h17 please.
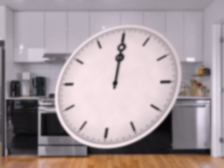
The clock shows 12h00
